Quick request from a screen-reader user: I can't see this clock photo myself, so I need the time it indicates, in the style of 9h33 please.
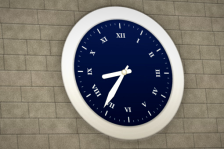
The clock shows 8h36
